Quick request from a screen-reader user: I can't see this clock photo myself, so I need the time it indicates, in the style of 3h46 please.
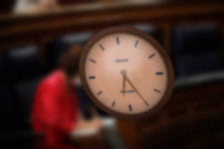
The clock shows 6h25
